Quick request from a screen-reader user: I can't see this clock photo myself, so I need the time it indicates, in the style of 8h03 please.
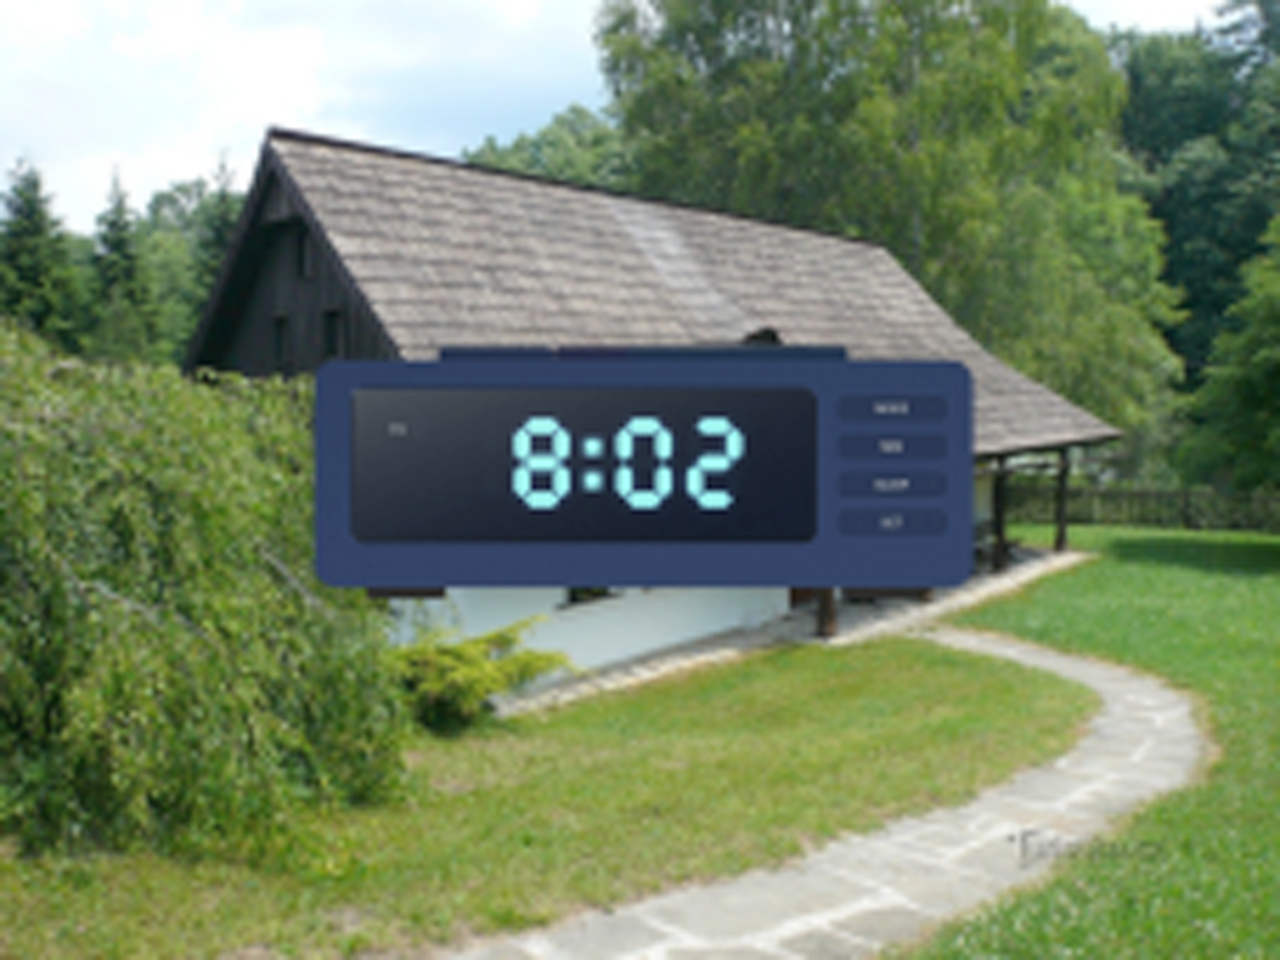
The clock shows 8h02
